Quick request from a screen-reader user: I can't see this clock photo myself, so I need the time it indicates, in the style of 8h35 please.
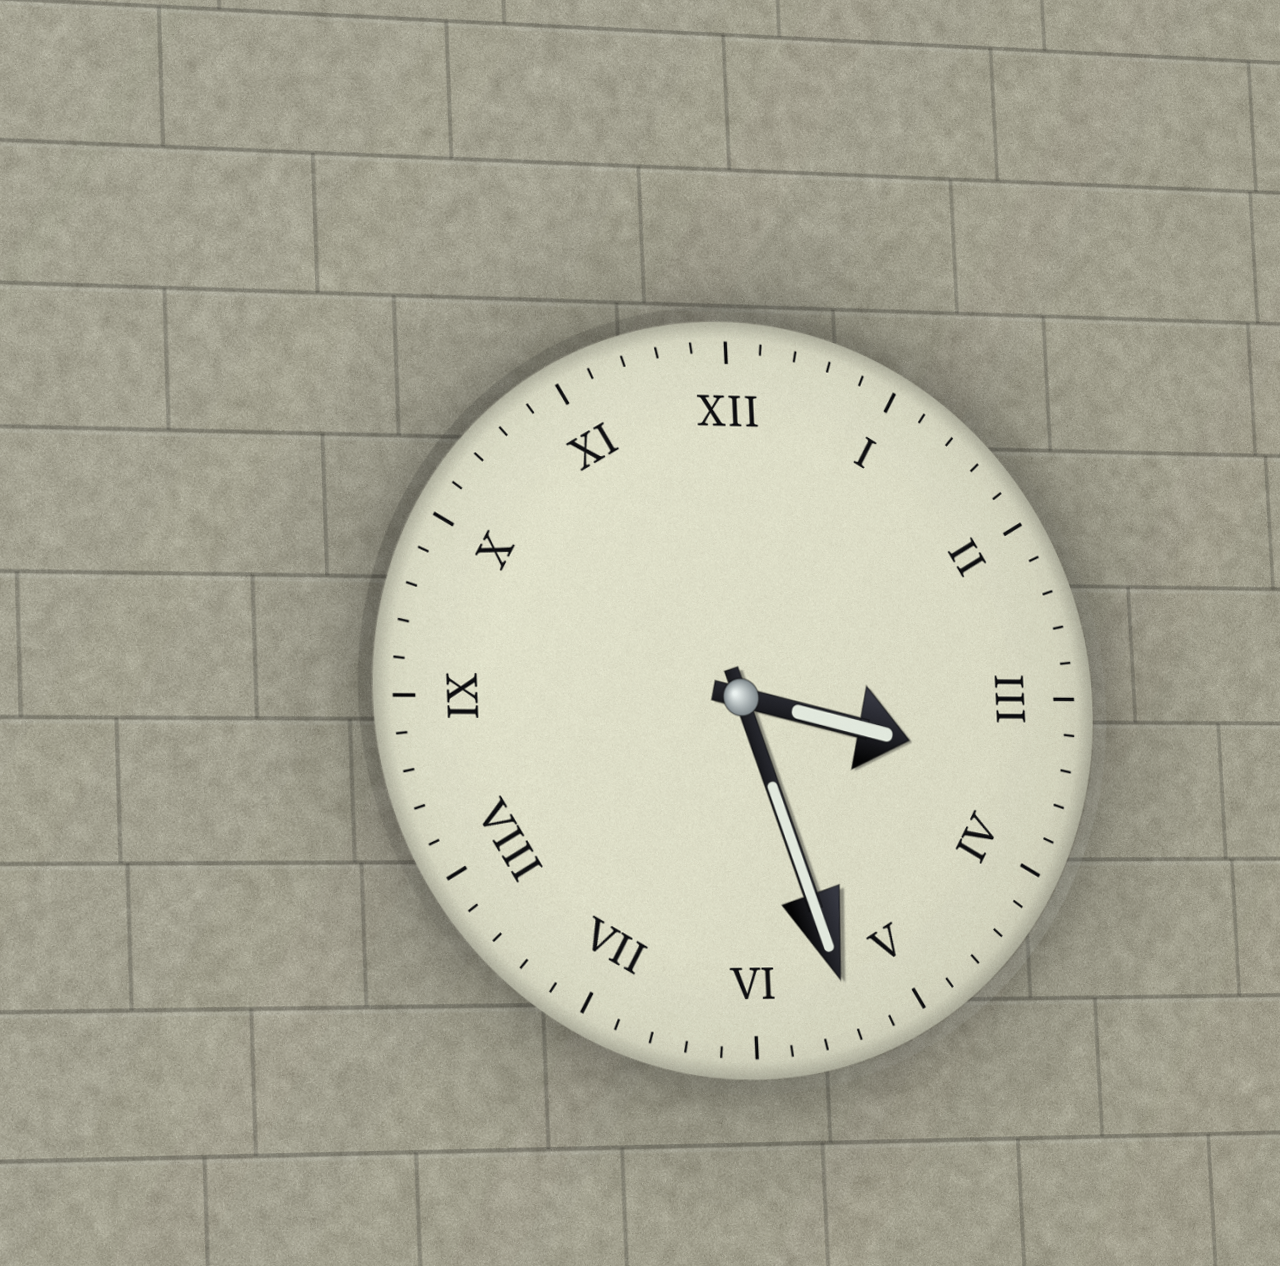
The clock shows 3h27
